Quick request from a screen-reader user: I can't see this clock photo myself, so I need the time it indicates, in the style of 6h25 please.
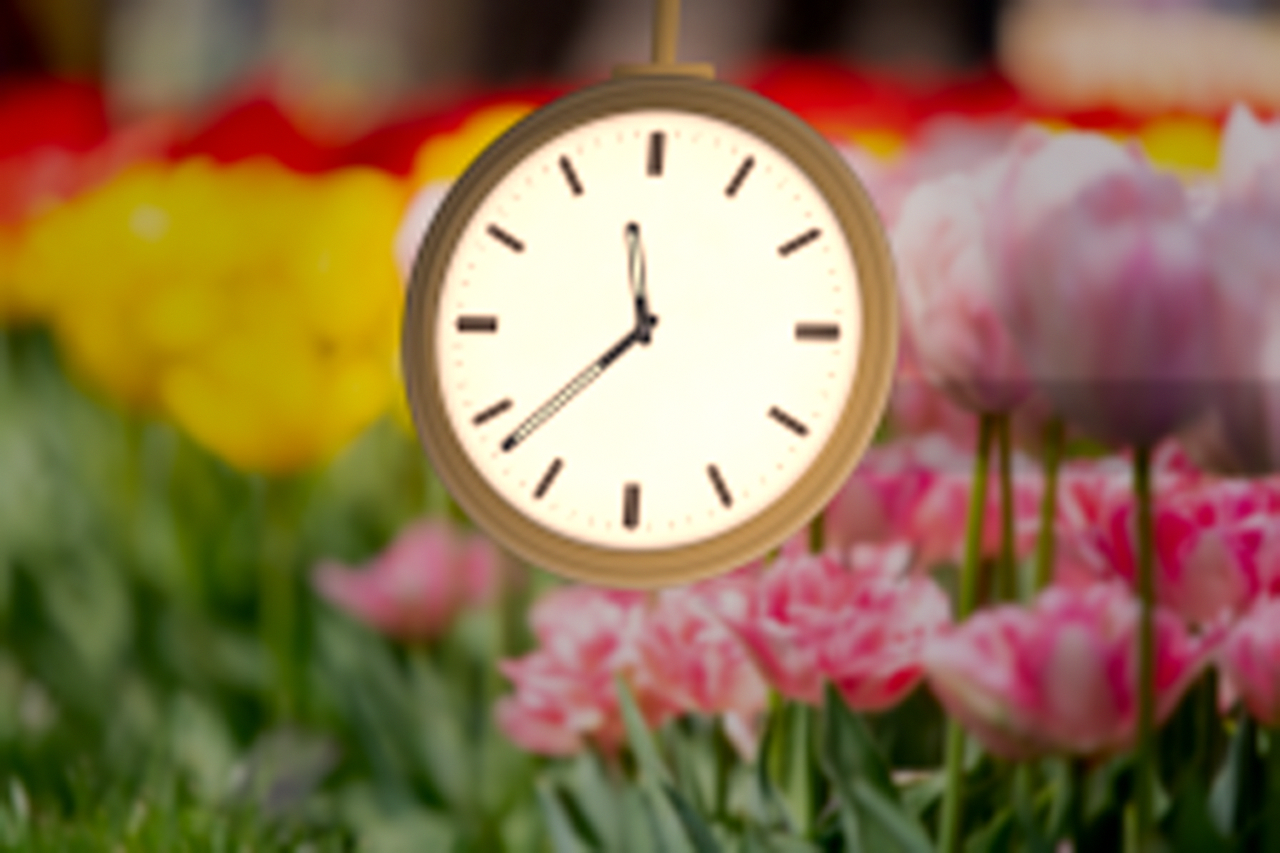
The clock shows 11h38
